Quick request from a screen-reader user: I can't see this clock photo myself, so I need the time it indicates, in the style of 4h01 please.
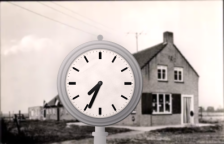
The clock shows 7h34
